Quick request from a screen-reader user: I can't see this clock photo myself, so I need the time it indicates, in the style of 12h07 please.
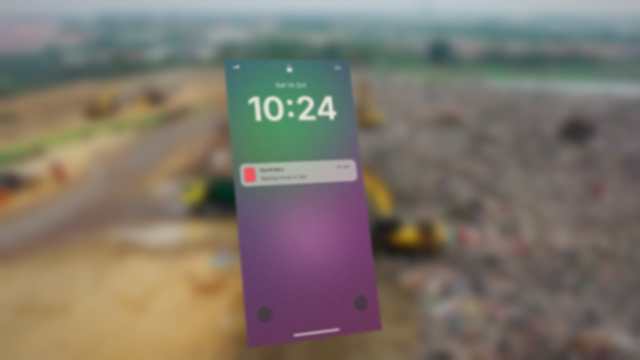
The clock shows 10h24
